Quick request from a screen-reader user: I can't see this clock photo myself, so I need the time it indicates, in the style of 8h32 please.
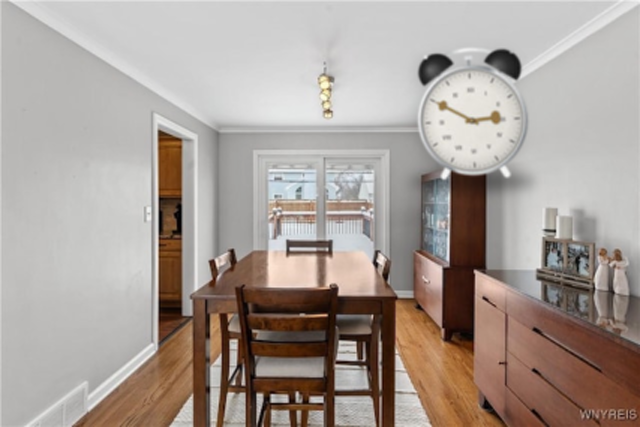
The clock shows 2h50
